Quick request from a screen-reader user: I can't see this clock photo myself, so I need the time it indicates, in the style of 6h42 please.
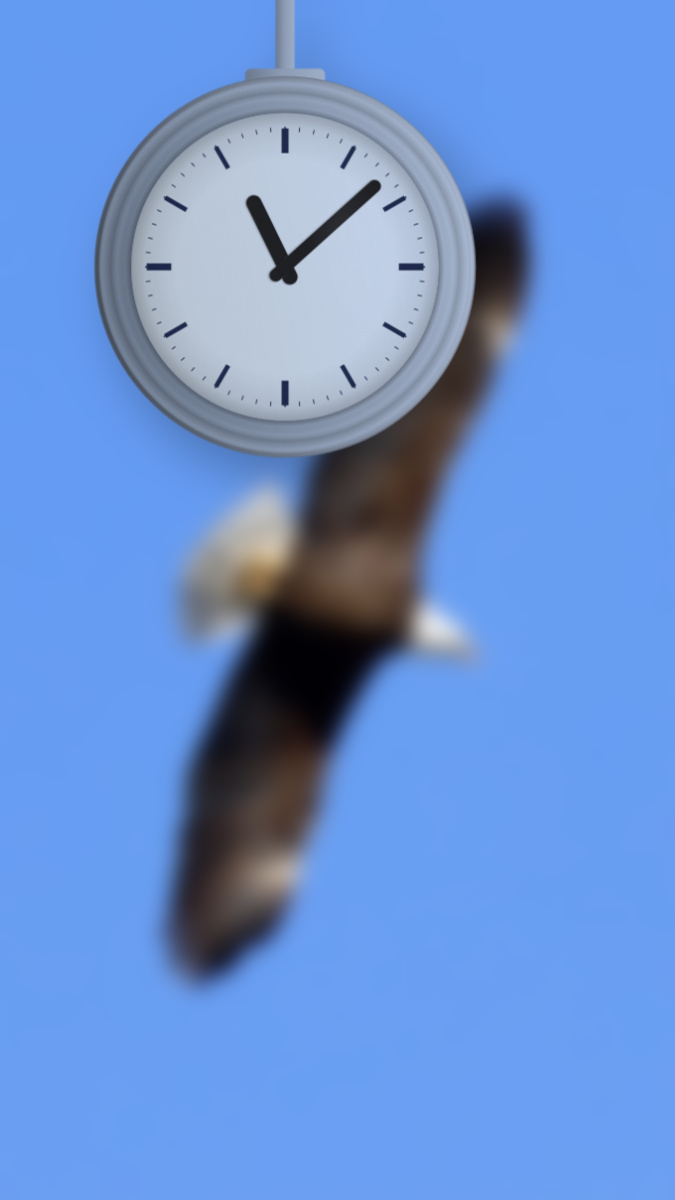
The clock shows 11h08
